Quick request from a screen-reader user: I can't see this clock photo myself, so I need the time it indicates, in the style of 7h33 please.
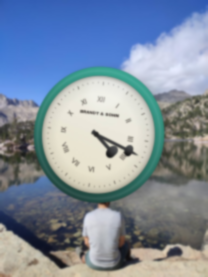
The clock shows 4h18
